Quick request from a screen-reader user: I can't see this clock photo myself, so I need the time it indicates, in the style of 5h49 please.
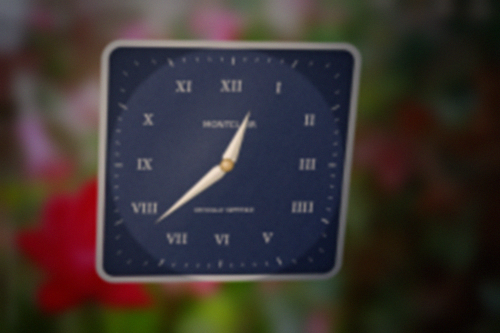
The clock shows 12h38
